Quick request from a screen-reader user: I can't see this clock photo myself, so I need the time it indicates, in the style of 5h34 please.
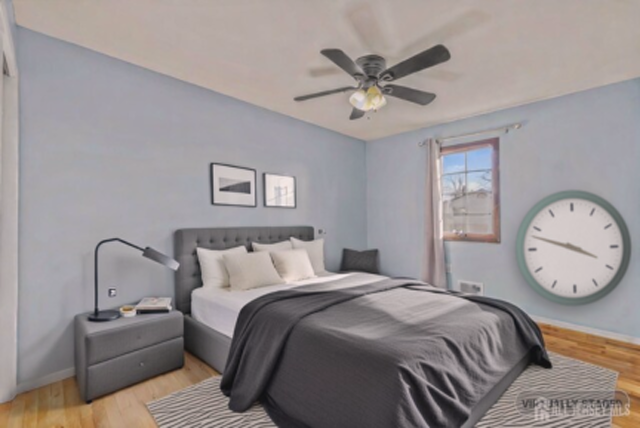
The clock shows 3h48
